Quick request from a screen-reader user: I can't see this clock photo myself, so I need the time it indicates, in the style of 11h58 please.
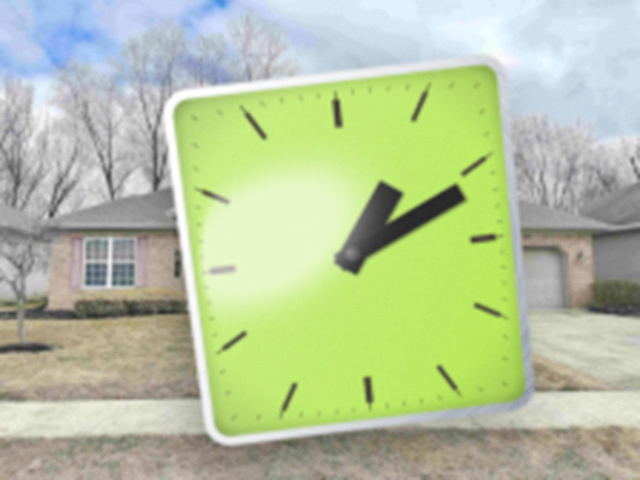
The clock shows 1h11
